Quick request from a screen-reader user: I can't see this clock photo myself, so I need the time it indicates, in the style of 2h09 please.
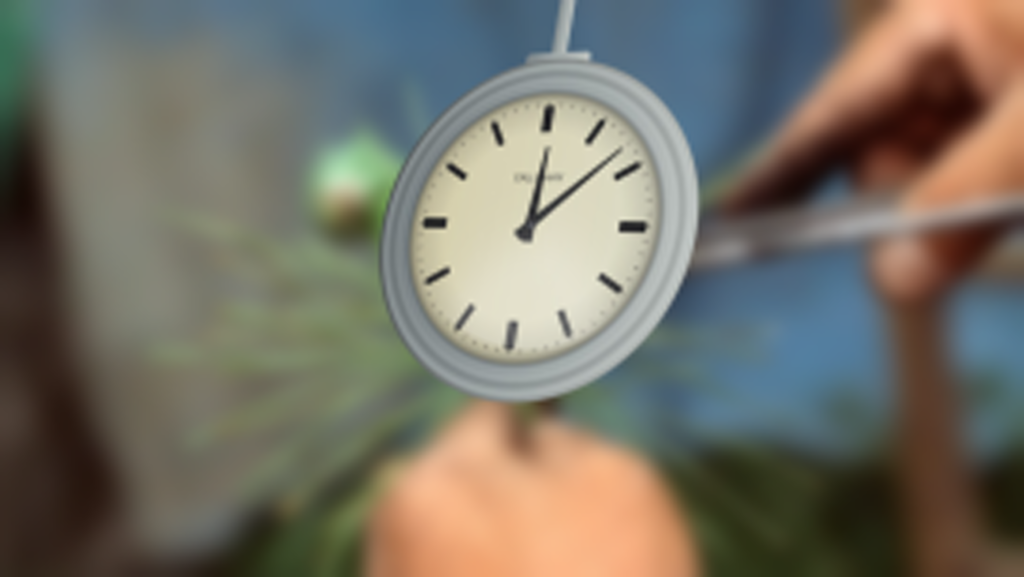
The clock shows 12h08
